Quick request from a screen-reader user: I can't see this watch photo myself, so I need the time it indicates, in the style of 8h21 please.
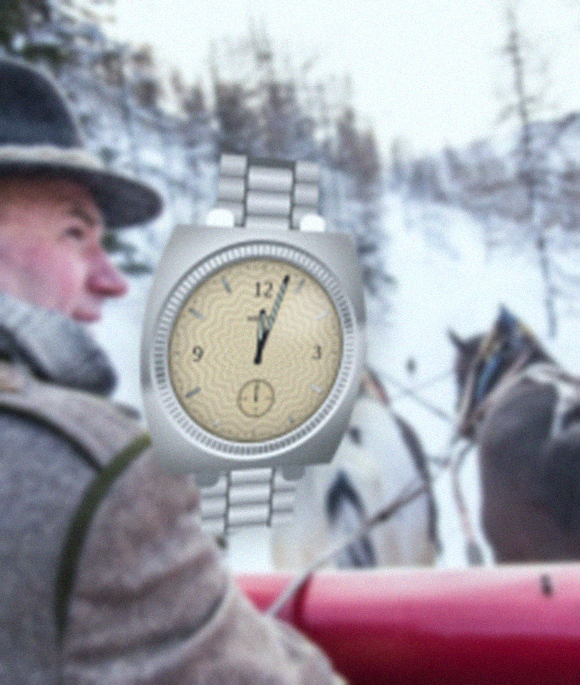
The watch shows 12h03
